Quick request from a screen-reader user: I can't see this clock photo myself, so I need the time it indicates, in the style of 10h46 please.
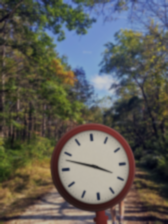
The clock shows 3h48
